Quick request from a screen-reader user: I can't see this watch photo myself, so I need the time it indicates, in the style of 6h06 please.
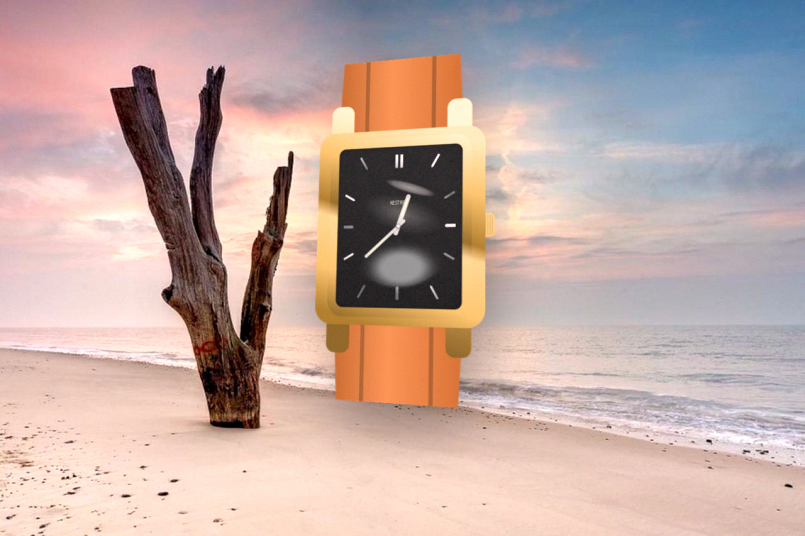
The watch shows 12h38
